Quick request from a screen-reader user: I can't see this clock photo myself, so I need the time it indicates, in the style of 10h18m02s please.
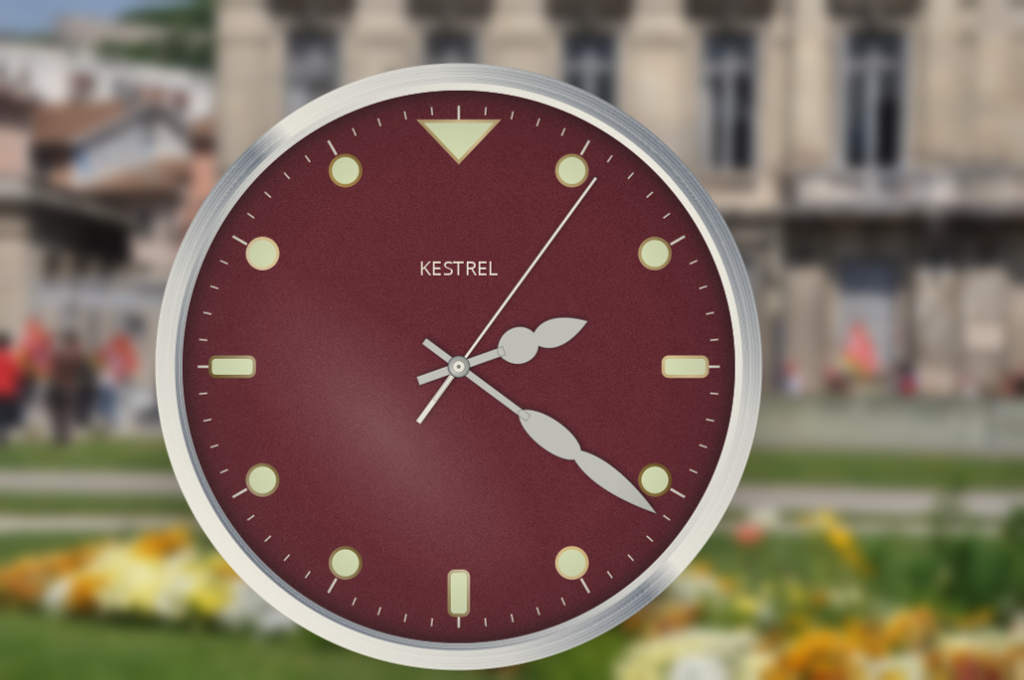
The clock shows 2h21m06s
